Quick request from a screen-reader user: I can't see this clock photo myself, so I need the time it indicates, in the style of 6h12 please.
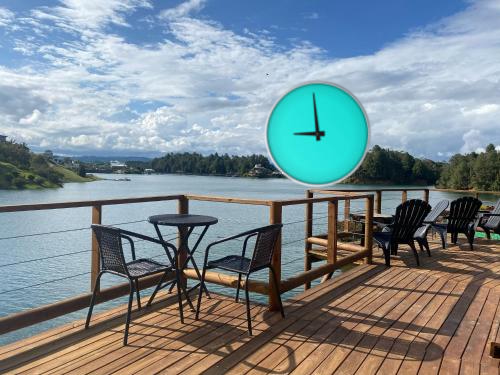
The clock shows 8h59
